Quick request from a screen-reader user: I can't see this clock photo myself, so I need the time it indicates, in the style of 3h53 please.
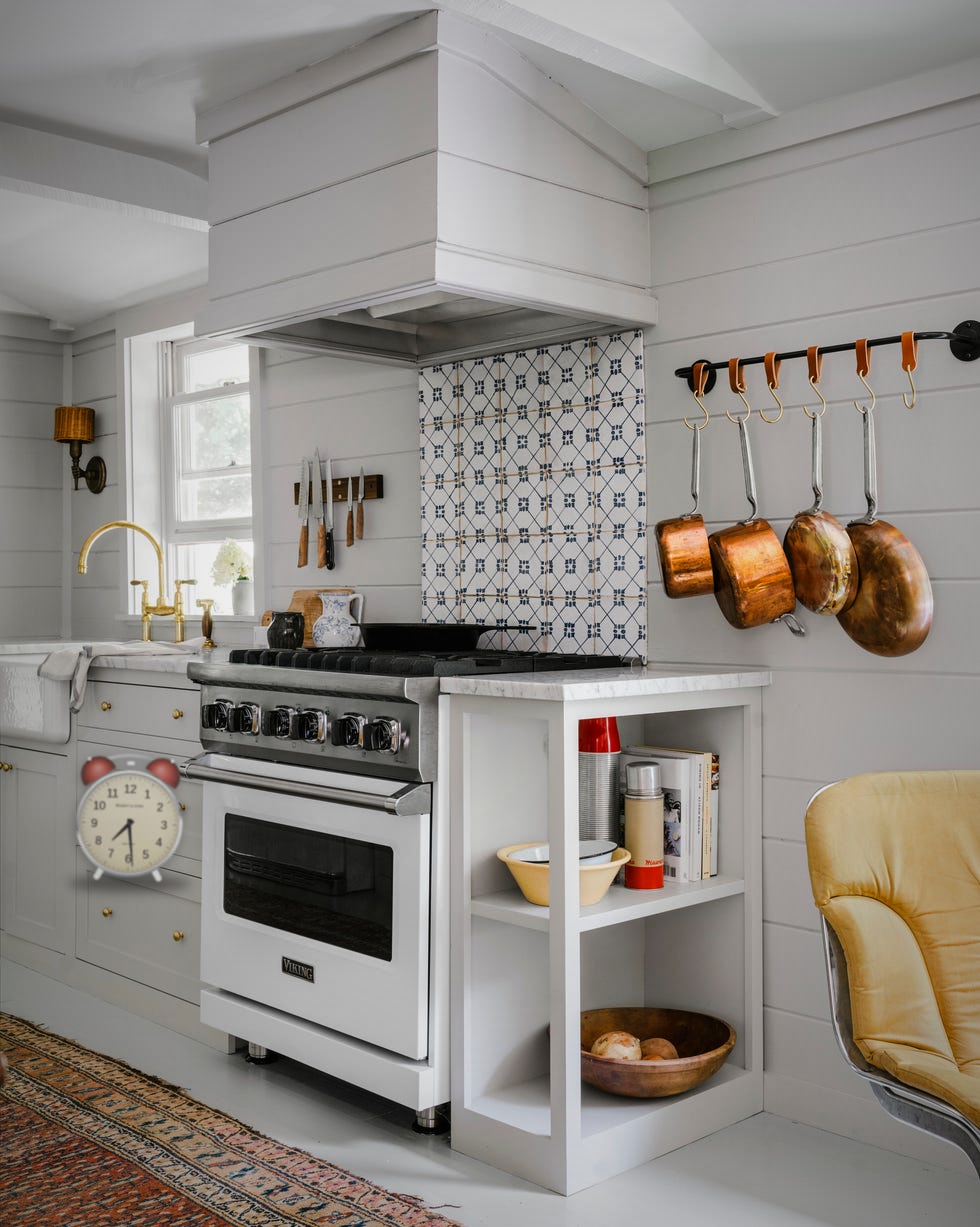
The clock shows 7h29
